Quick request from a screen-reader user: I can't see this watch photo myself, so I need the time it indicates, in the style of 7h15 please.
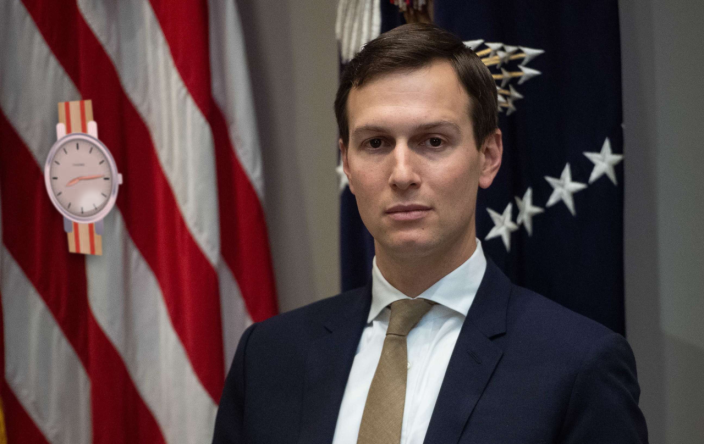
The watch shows 8h14
